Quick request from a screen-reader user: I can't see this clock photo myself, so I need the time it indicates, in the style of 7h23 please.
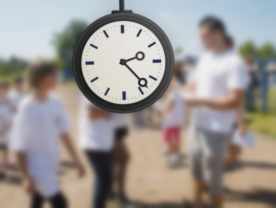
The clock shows 2h23
